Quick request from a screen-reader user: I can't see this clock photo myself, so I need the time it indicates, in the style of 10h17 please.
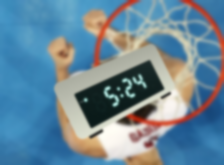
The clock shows 5h24
